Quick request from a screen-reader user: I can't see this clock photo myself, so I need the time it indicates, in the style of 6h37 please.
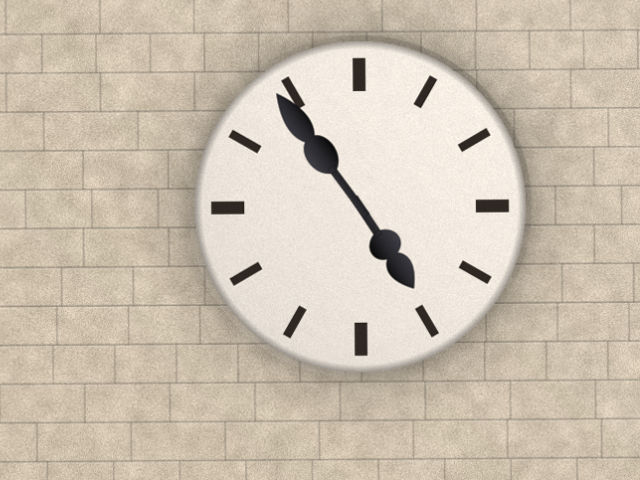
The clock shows 4h54
